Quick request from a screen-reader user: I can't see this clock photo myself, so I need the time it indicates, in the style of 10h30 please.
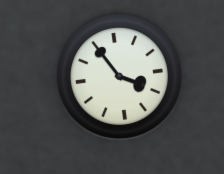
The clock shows 3h55
